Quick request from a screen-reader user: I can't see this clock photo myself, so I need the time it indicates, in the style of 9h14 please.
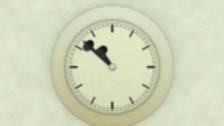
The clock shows 10h52
